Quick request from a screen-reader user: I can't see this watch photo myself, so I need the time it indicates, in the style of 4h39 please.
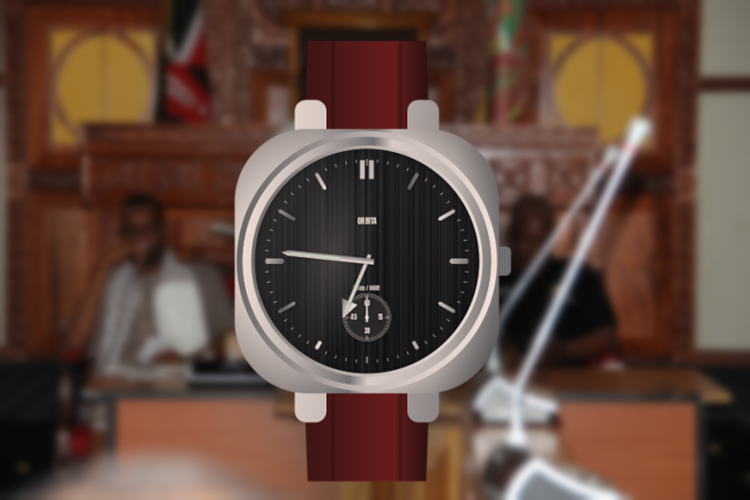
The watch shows 6h46
